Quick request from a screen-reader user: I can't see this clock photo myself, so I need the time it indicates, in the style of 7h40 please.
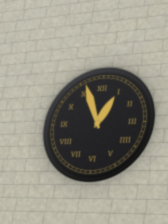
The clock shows 12h56
